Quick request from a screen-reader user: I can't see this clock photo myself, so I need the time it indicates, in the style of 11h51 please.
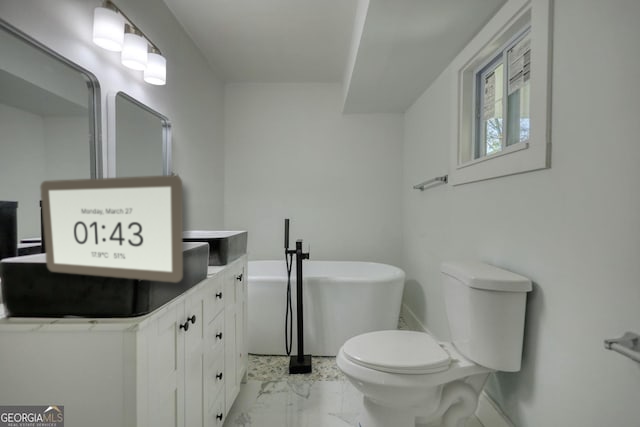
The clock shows 1h43
